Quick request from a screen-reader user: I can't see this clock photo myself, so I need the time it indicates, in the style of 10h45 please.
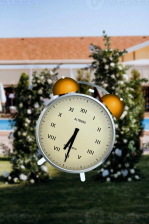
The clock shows 6h30
